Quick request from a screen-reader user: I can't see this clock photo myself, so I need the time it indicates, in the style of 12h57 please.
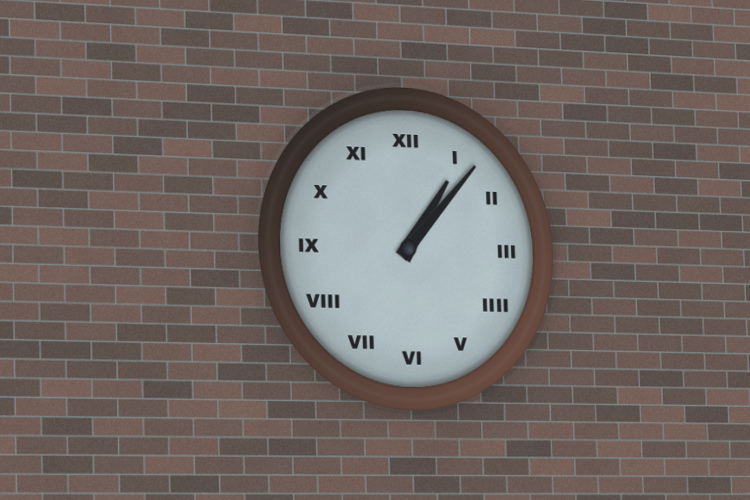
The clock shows 1h07
